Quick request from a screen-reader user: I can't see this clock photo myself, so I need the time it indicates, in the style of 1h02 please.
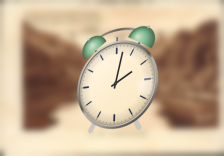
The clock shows 2h02
